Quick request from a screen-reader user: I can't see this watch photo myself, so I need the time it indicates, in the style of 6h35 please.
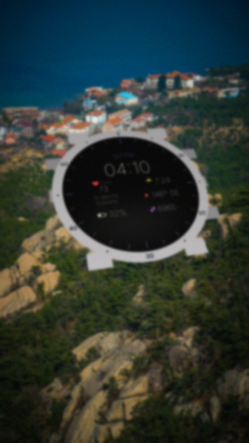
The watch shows 4h10
